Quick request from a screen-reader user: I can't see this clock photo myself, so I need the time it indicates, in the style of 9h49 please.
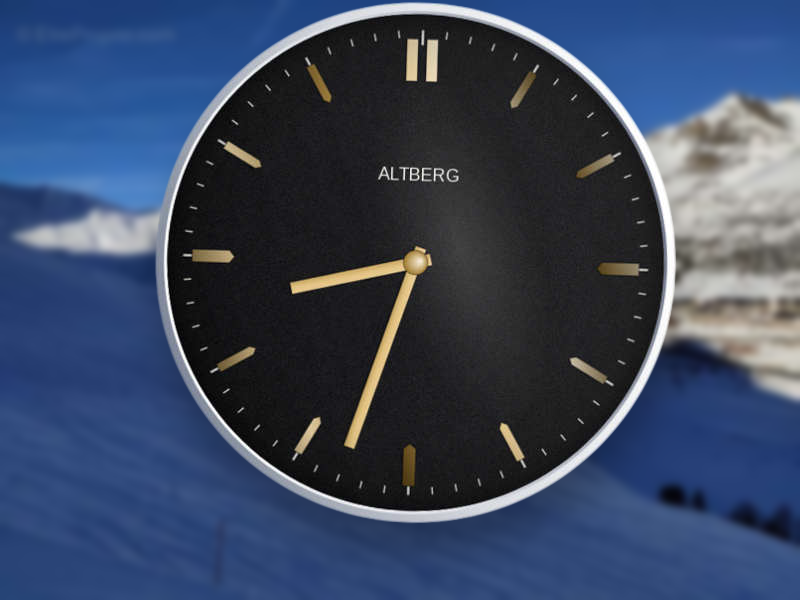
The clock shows 8h33
